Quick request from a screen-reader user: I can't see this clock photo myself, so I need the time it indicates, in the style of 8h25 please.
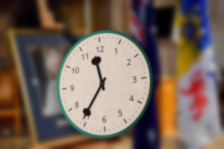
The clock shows 11h36
